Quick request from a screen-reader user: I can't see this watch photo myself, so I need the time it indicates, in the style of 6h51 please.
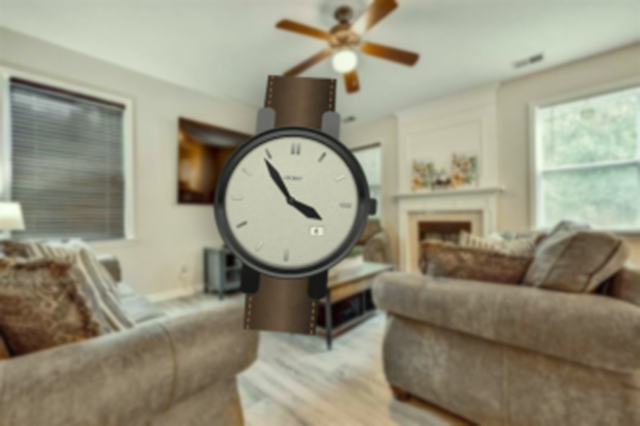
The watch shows 3h54
